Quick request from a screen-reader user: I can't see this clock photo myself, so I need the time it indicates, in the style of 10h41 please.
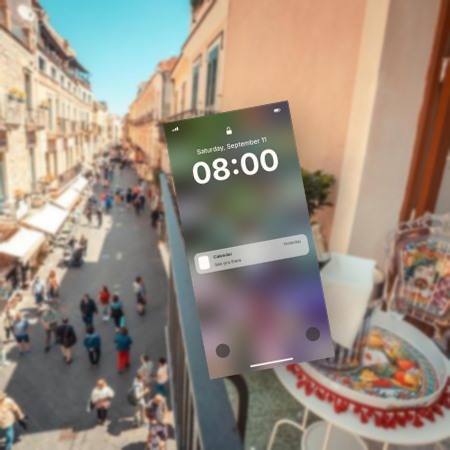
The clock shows 8h00
